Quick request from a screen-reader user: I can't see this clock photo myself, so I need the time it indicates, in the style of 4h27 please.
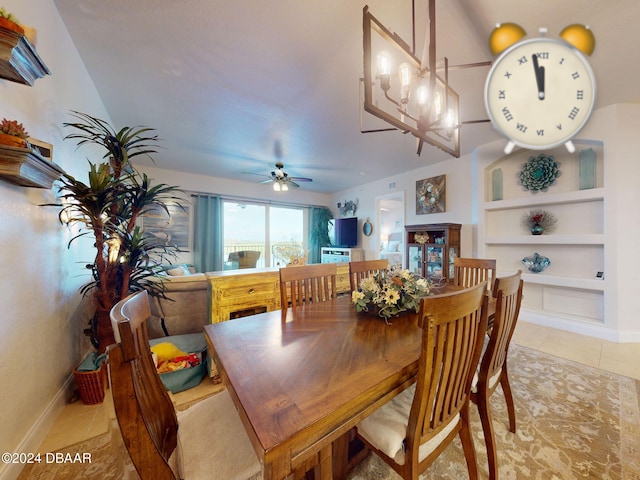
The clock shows 11h58
